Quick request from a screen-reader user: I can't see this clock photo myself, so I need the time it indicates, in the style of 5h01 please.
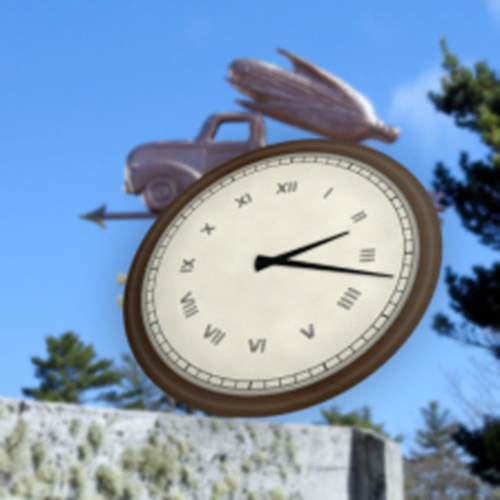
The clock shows 2h17
